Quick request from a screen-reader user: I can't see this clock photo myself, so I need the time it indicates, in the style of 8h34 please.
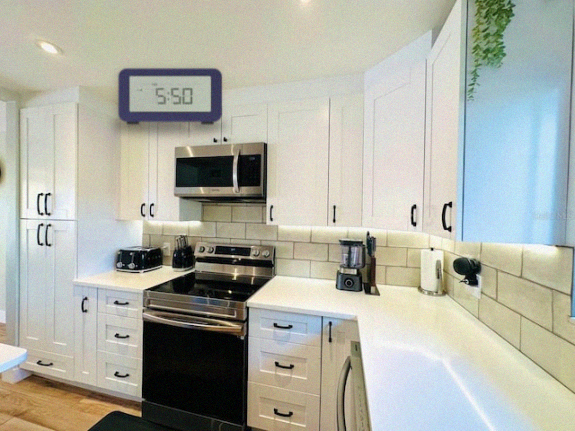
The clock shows 5h50
